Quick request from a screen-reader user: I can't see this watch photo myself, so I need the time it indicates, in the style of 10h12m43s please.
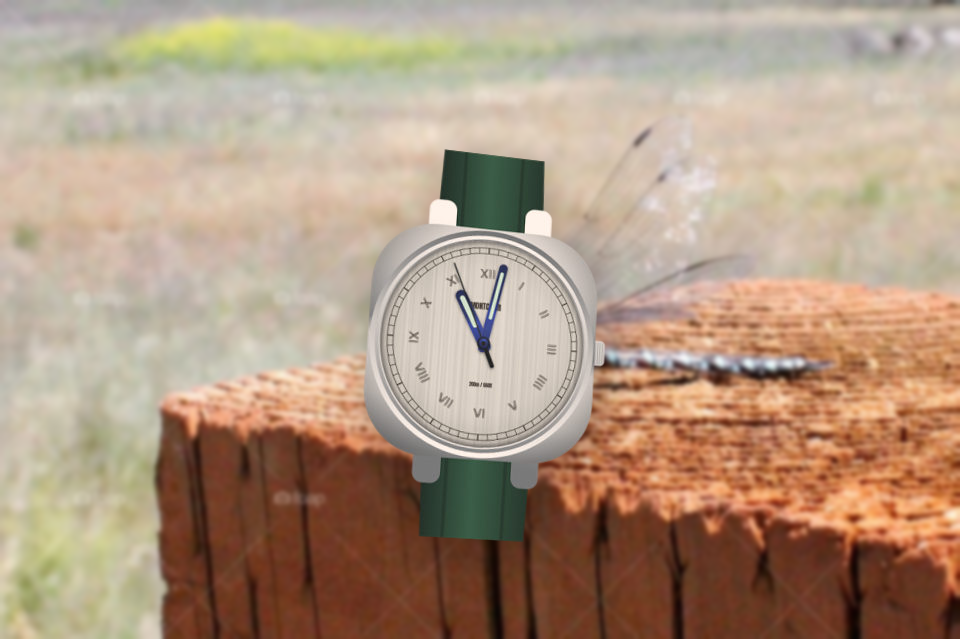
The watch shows 11h01m56s
